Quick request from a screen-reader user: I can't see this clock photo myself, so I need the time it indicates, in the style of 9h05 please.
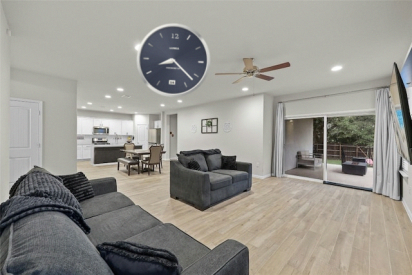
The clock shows 8h22
